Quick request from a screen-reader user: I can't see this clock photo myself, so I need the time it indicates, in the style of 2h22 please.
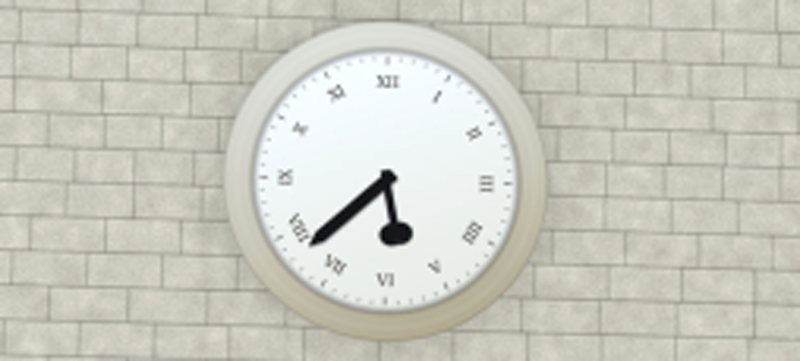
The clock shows 5h38
